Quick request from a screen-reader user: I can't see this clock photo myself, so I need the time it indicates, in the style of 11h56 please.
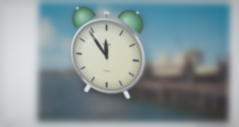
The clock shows 11h54
